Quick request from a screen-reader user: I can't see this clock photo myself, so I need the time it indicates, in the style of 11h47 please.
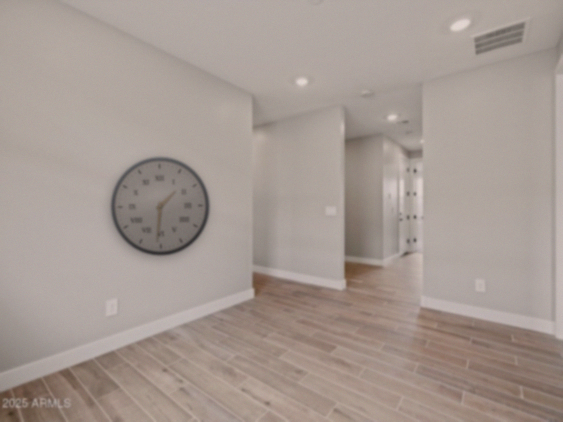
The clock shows 1h31
